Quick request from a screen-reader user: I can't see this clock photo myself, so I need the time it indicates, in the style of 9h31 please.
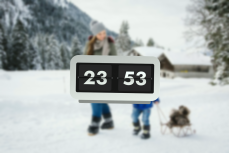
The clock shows 23h53
